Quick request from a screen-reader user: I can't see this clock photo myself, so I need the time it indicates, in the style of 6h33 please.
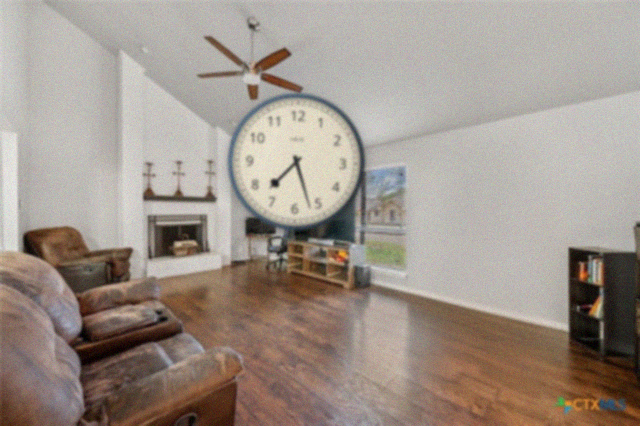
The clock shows 7h27
